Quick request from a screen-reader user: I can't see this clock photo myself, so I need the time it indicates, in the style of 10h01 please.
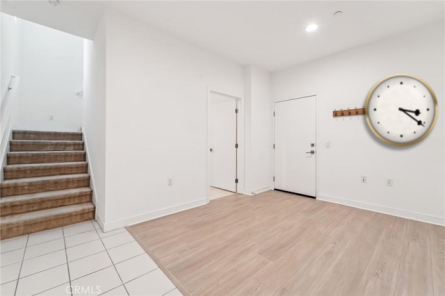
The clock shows 3h21
